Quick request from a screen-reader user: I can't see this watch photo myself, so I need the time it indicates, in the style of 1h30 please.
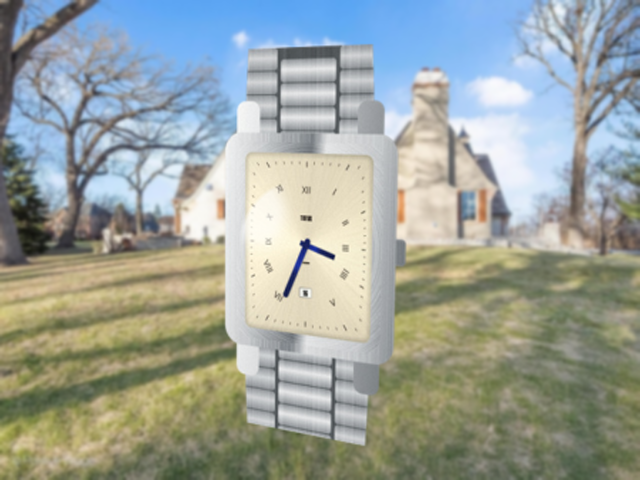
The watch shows 3h34
